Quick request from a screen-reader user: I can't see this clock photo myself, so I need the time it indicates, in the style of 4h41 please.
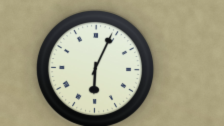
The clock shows 6h04
